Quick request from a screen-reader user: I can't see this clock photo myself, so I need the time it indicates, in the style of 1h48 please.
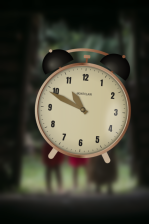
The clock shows 10h49
